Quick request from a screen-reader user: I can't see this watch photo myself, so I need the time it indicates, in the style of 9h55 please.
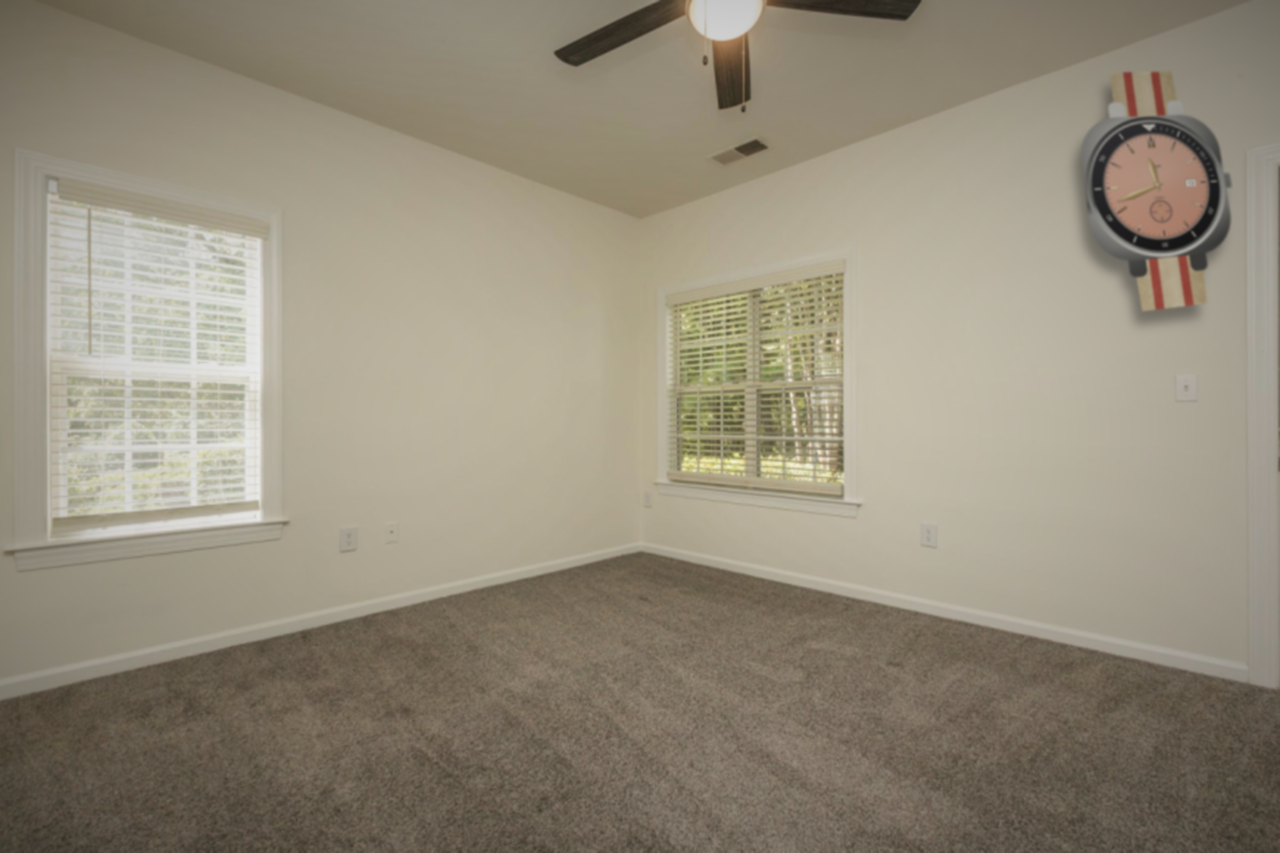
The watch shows 11h42
